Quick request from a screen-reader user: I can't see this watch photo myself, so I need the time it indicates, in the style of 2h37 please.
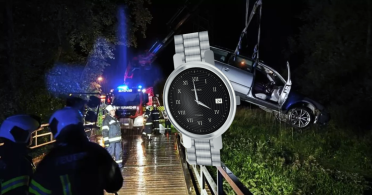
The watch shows 3h59
